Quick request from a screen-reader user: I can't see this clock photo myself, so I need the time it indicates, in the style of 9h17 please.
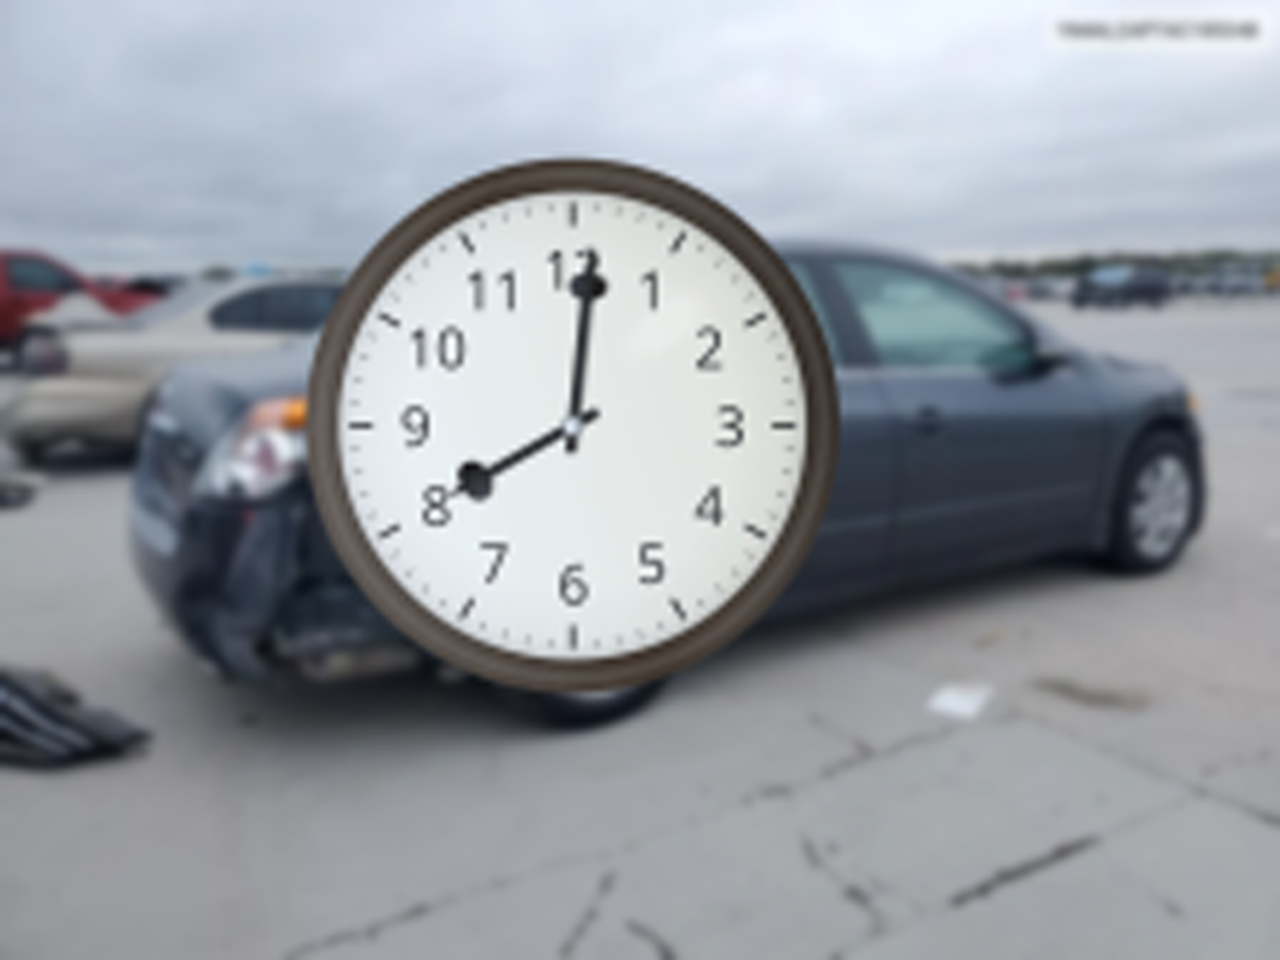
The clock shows 8h01
